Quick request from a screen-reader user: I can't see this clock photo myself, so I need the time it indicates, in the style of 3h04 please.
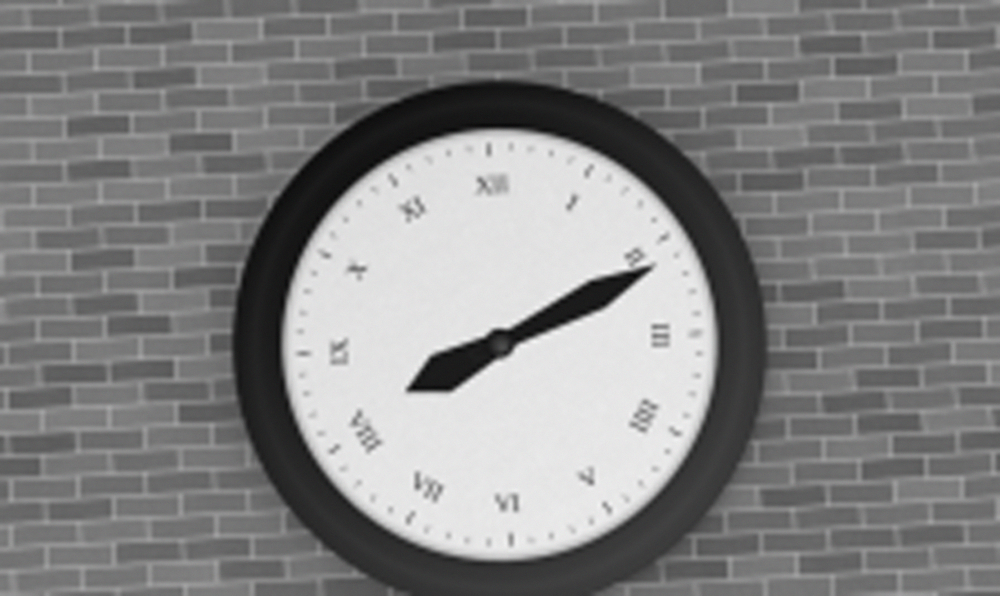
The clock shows 8h11
